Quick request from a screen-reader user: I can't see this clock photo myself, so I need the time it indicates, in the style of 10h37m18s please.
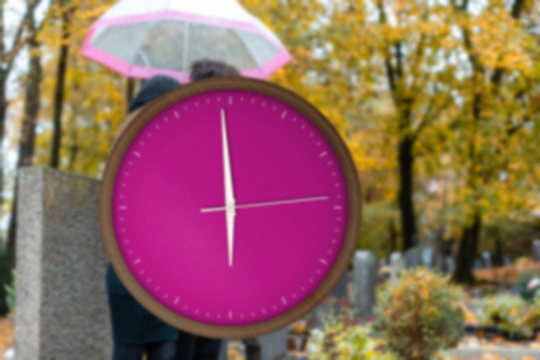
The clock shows 5h59m14s
